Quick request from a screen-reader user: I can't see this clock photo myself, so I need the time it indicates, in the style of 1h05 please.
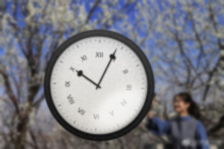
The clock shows 10h04
